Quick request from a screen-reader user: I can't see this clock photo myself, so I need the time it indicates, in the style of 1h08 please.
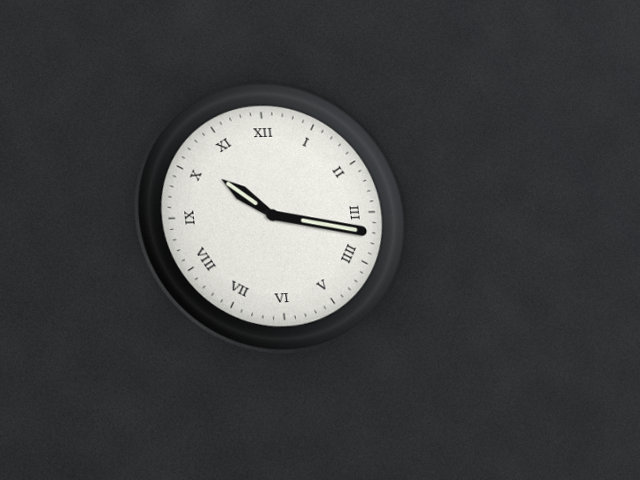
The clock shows 10h17
